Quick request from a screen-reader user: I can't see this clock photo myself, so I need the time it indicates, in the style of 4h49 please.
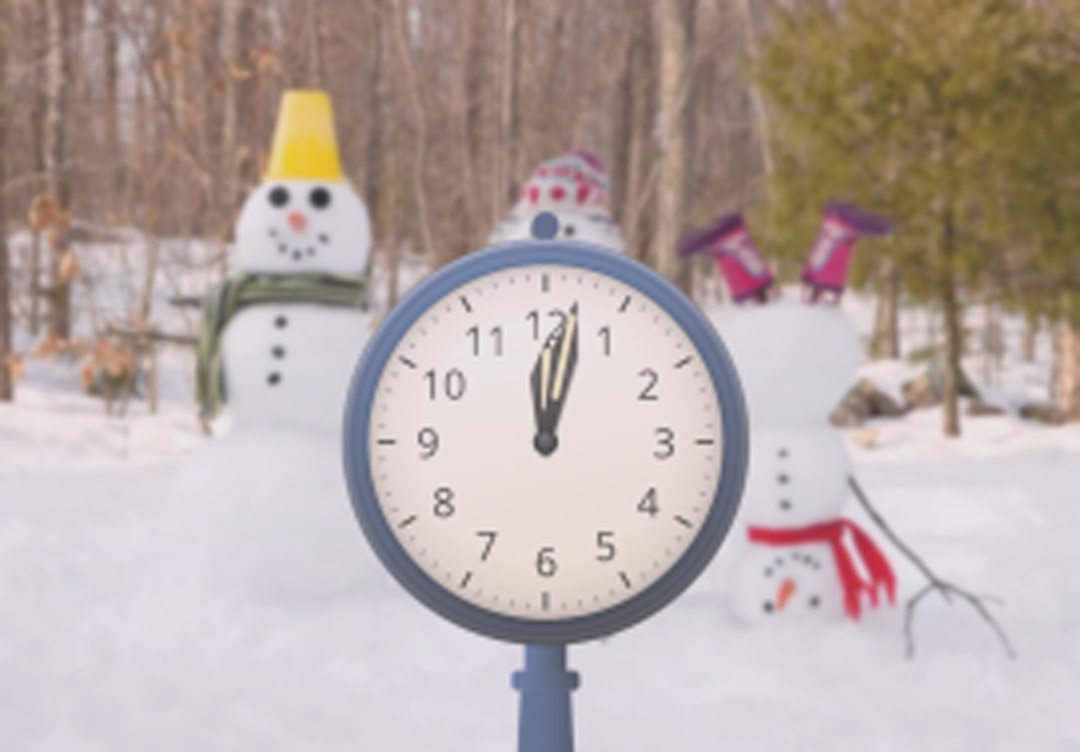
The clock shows 12h02
